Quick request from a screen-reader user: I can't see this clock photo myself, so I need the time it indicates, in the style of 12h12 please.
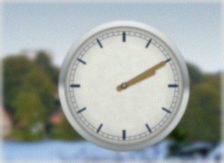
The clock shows 2h10
